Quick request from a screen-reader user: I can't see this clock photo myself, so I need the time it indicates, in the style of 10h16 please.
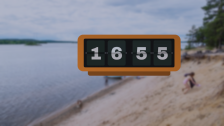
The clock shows 16h55
